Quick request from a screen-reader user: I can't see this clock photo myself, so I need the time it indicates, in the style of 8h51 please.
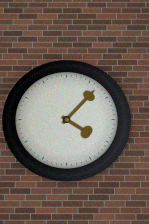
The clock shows 4h07
